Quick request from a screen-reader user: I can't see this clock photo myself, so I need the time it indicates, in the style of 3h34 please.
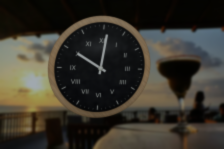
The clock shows 10h01
